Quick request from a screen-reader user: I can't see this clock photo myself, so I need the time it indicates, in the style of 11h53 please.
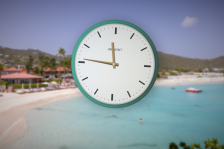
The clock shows 11h46
